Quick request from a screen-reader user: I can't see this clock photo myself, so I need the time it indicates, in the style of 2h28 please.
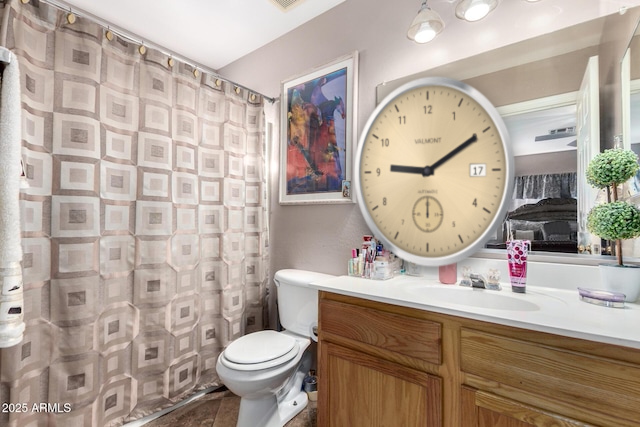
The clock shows 9h10
